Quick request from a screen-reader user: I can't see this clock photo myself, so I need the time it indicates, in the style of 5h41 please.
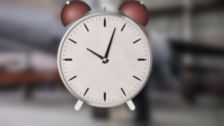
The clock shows 10h03
